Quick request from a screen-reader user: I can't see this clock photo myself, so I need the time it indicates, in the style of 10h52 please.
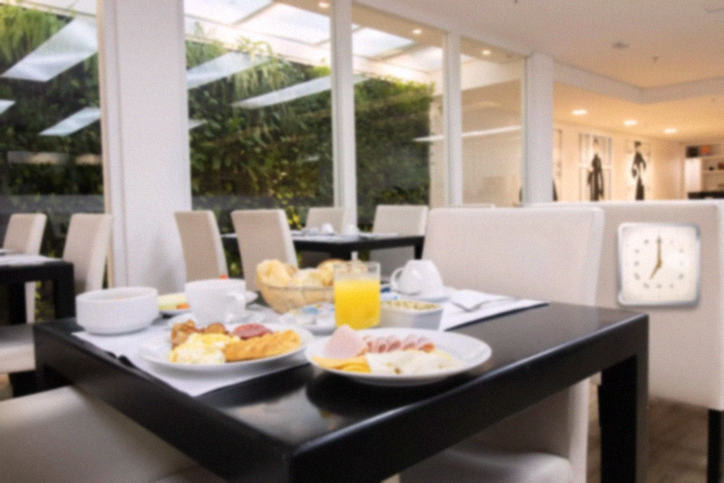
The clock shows 7h00
